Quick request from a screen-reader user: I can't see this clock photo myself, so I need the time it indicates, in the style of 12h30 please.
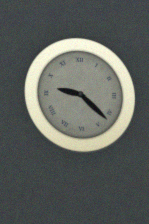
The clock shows 9h22
